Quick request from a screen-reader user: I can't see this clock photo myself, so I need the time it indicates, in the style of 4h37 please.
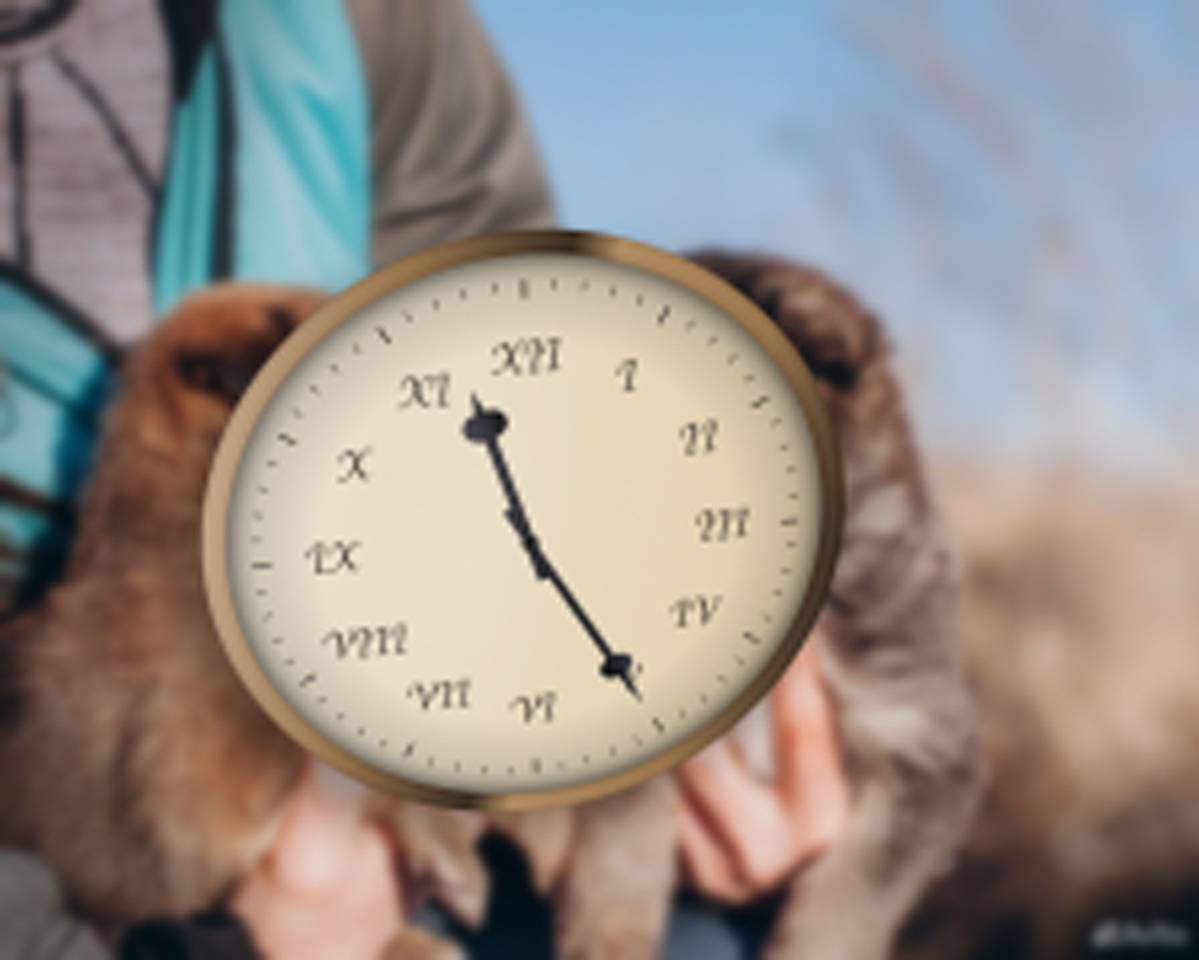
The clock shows 11h25
